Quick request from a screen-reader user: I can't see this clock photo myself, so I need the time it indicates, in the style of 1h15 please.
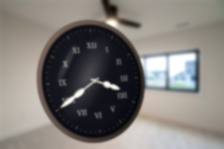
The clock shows 3h40
